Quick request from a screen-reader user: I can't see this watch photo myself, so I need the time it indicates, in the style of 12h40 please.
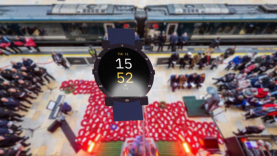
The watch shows 15h52
